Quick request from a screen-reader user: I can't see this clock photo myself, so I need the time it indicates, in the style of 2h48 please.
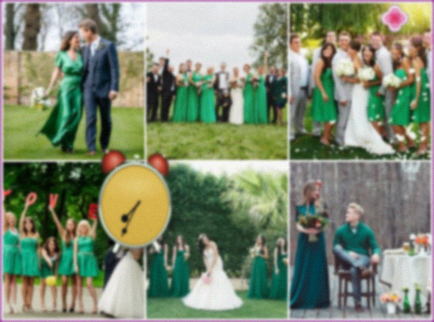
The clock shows 7h35
